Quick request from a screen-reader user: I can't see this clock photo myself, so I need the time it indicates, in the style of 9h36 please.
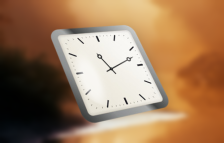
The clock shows 11h12
